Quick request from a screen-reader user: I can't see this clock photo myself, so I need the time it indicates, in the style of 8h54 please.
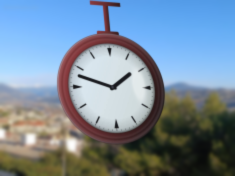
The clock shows 1h48
